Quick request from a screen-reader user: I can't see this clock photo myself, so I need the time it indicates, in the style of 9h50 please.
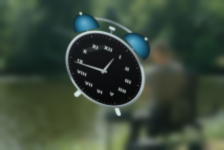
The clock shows 12h44
